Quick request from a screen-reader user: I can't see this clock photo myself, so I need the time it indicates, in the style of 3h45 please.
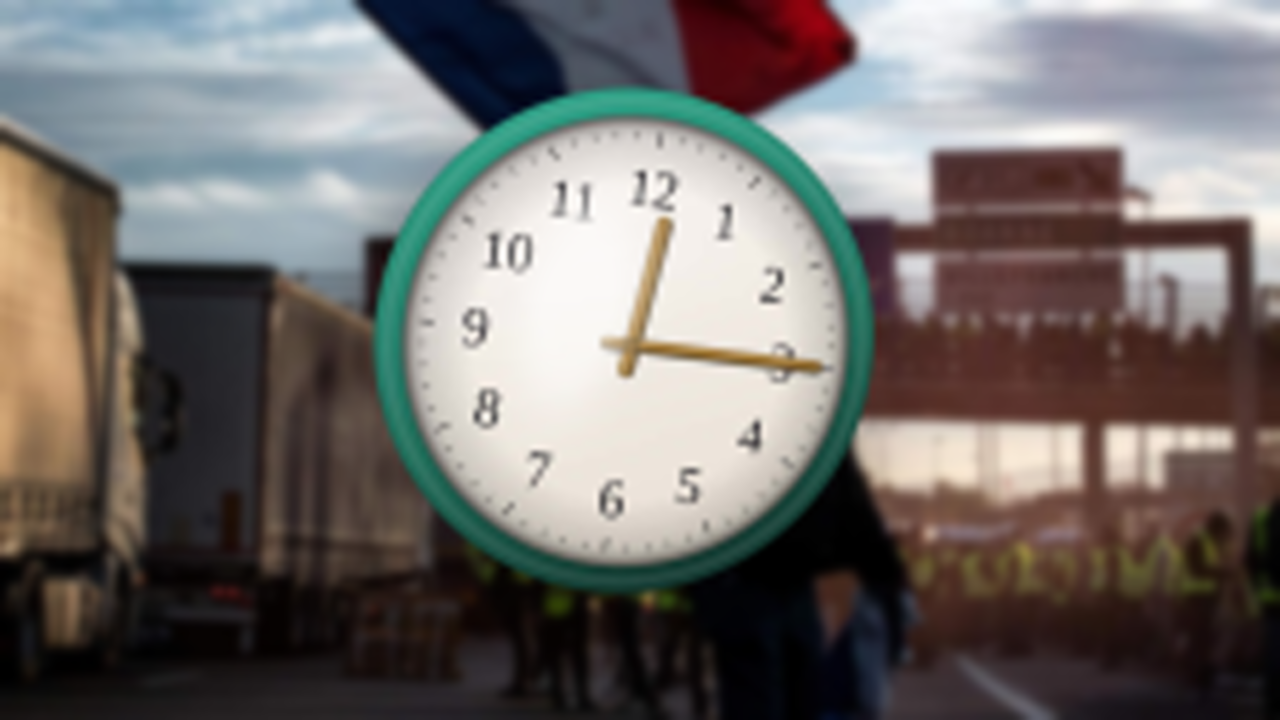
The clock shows 12h15
